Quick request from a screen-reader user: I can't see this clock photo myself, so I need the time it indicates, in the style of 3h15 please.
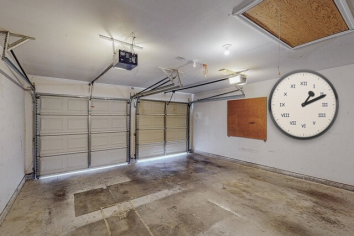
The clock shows 1h11
